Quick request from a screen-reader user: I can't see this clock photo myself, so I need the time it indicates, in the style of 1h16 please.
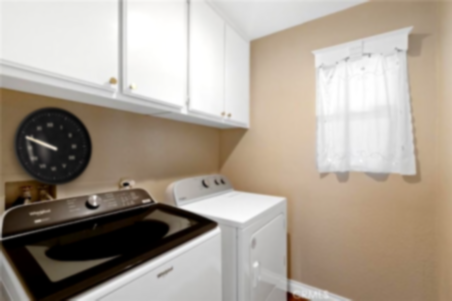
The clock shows 9h49
